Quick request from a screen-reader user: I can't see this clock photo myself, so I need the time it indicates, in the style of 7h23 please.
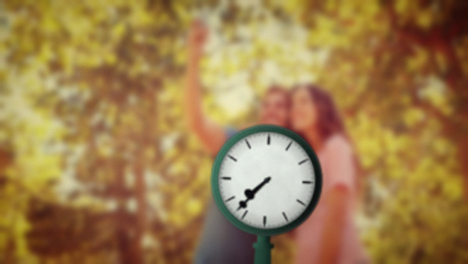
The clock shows 7h37
